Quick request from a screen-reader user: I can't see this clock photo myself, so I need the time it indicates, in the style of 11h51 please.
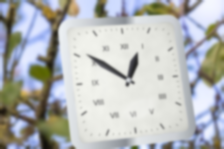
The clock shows 12h51
